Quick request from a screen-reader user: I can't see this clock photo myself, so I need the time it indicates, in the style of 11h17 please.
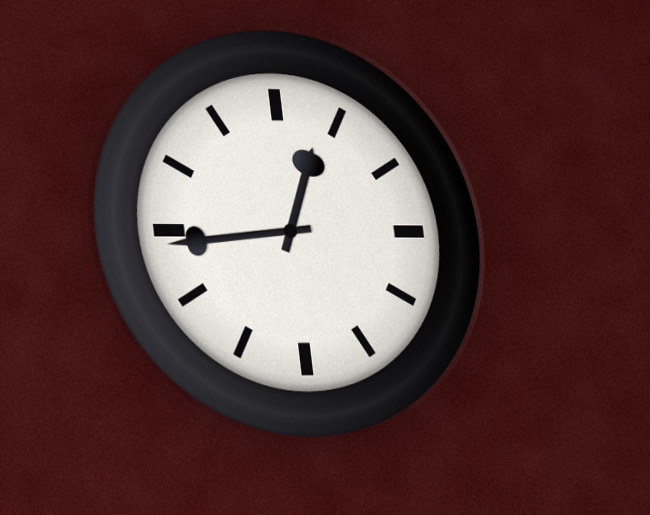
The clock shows 12h44
